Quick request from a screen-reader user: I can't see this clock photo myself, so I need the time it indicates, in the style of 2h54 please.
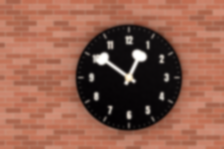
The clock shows 12h51
